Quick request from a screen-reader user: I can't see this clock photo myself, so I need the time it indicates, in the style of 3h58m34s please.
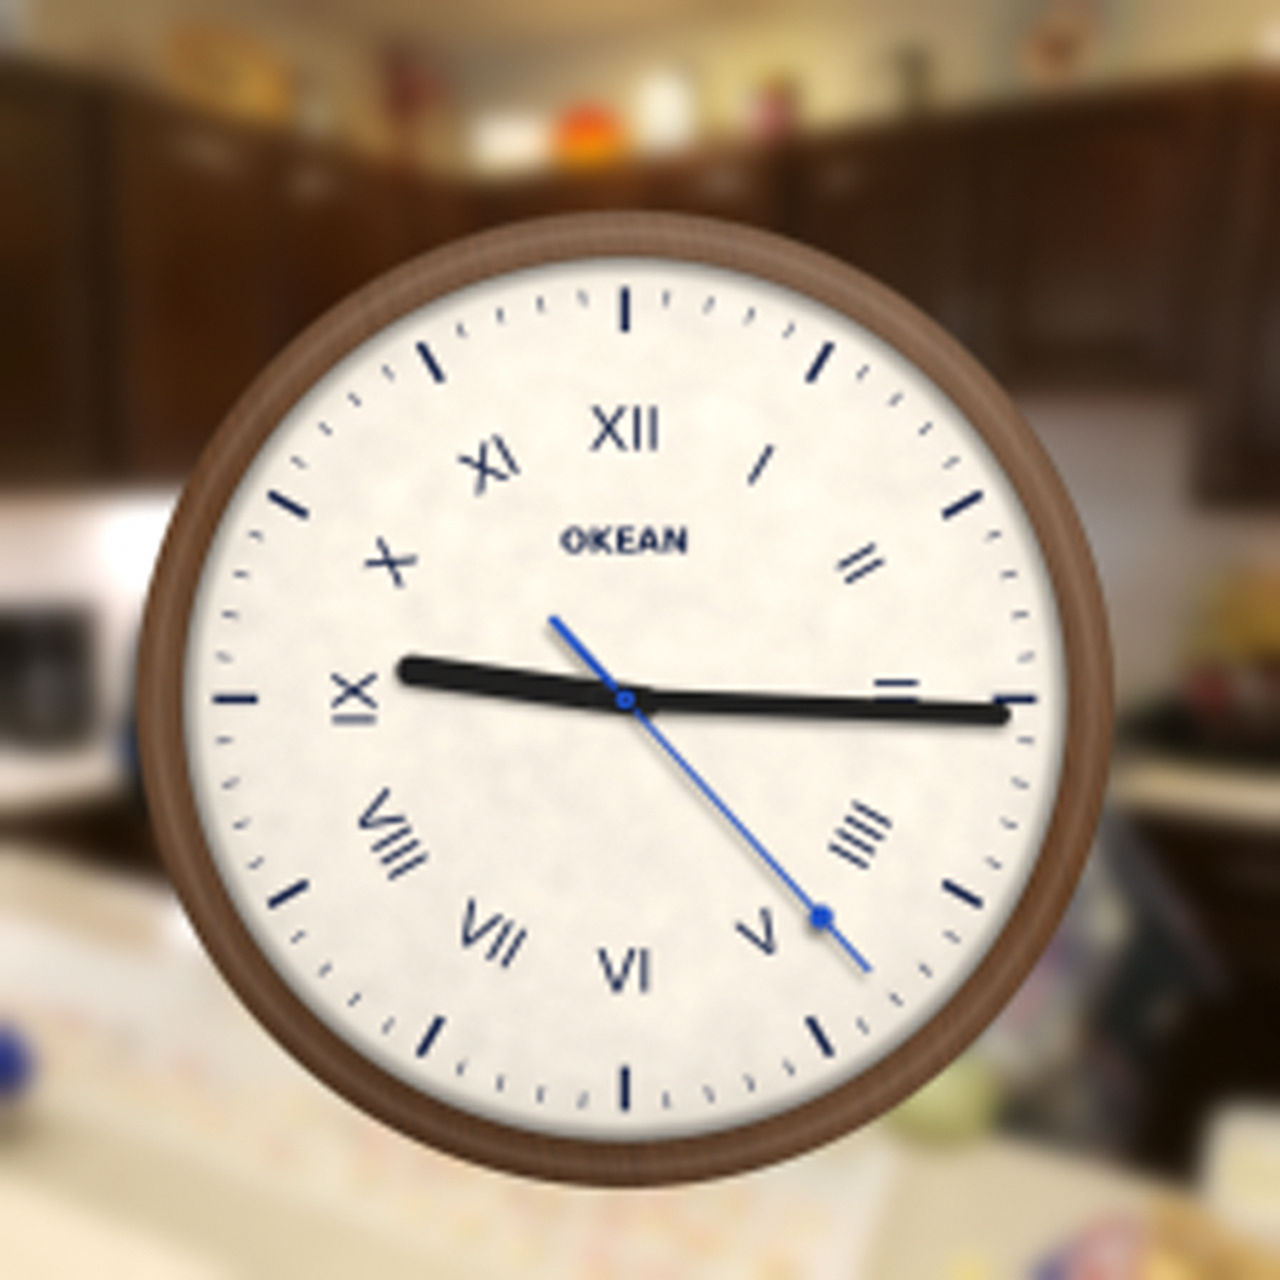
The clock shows 9h15m23s
